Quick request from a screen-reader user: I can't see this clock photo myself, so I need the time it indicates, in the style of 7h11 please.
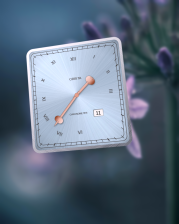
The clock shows 1h37
